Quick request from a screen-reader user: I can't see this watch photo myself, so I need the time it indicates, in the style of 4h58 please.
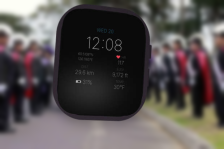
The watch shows 12h08
